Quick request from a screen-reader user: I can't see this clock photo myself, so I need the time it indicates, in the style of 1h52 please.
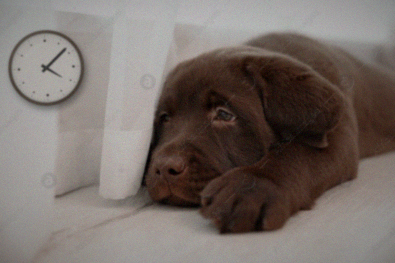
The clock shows 4h08
